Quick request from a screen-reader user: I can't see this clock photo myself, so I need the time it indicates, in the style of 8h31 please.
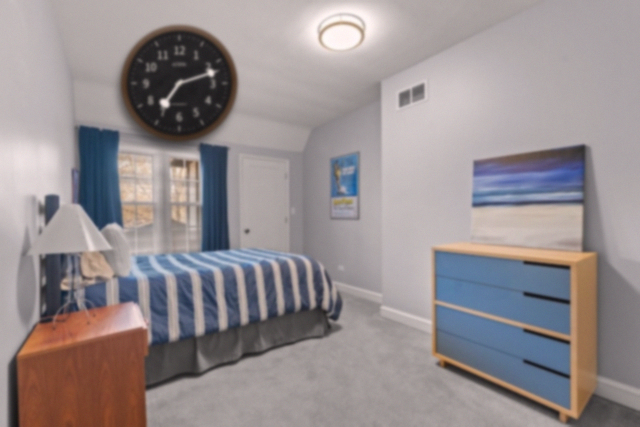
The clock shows 7h12
